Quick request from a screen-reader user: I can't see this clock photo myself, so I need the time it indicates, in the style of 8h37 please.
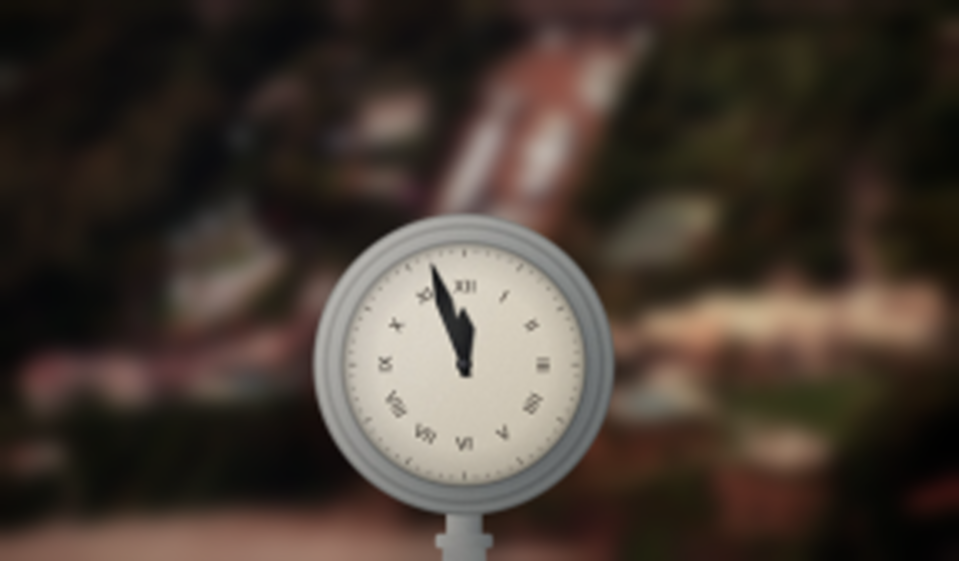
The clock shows 11h57
